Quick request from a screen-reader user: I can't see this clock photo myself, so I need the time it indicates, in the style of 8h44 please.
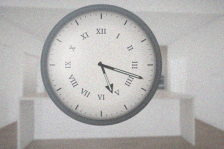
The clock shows 5h18
